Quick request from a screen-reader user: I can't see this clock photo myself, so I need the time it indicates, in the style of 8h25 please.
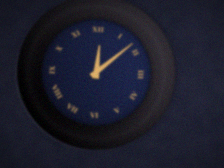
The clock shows 12h08
